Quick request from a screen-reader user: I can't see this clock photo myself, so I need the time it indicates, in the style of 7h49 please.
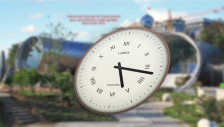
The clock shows 5h17
